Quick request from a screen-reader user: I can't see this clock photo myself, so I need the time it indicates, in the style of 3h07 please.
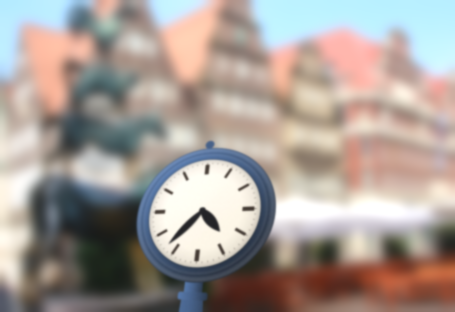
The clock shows 4h37
